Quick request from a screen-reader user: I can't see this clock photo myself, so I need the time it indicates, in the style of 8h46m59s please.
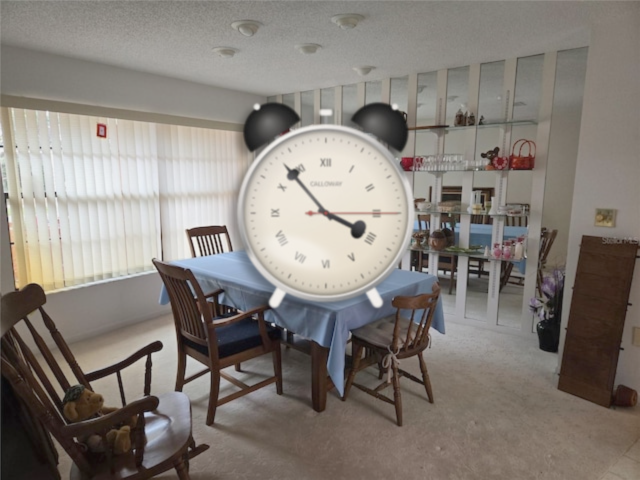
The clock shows 3h53m15s
